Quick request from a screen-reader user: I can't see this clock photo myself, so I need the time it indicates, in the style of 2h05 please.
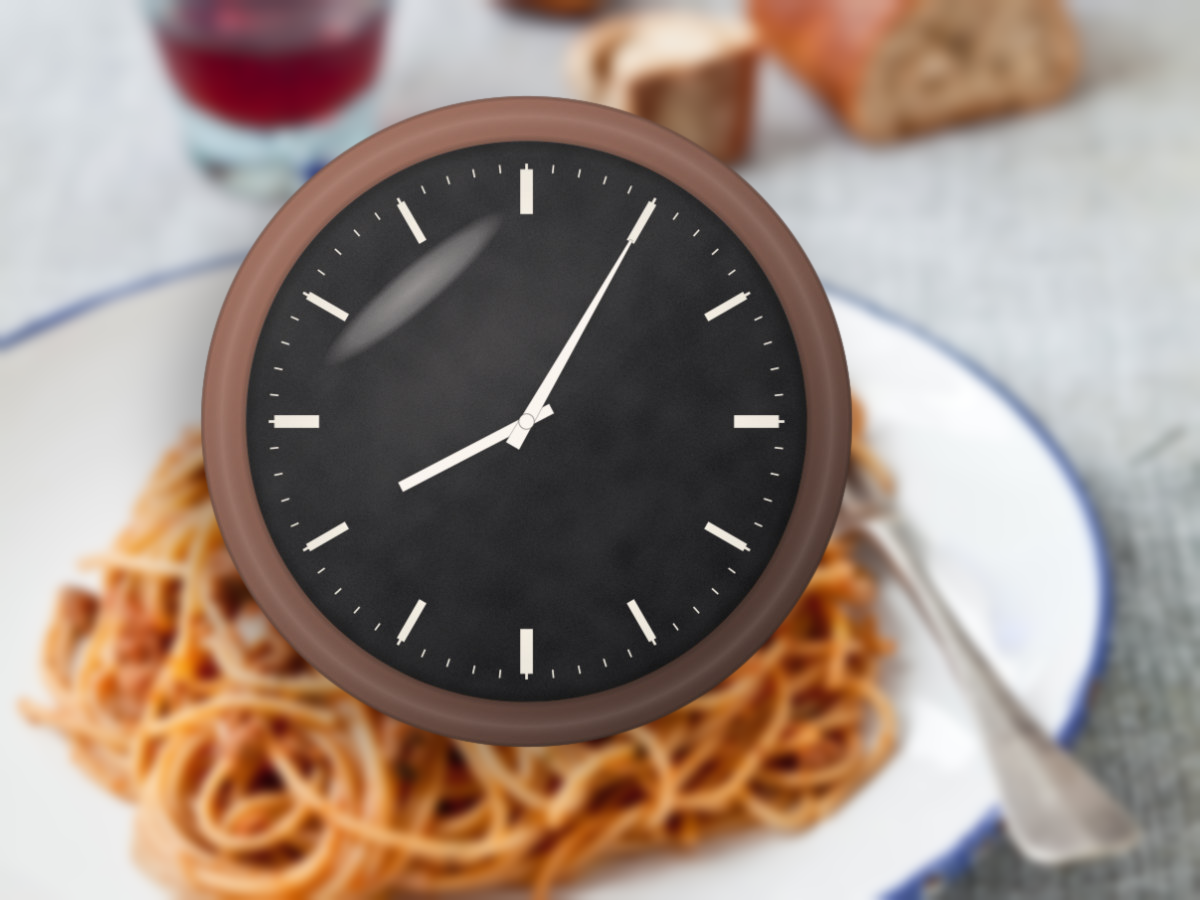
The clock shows 8h05
